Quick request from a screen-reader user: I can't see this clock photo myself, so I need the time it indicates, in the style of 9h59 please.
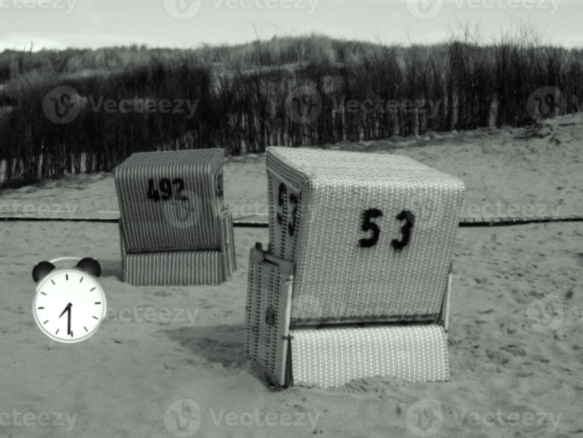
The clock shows 7h31
